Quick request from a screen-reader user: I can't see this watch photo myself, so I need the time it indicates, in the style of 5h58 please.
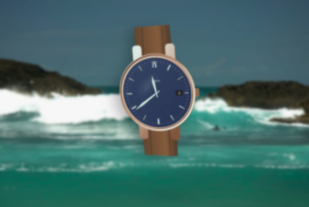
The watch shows 11h39
